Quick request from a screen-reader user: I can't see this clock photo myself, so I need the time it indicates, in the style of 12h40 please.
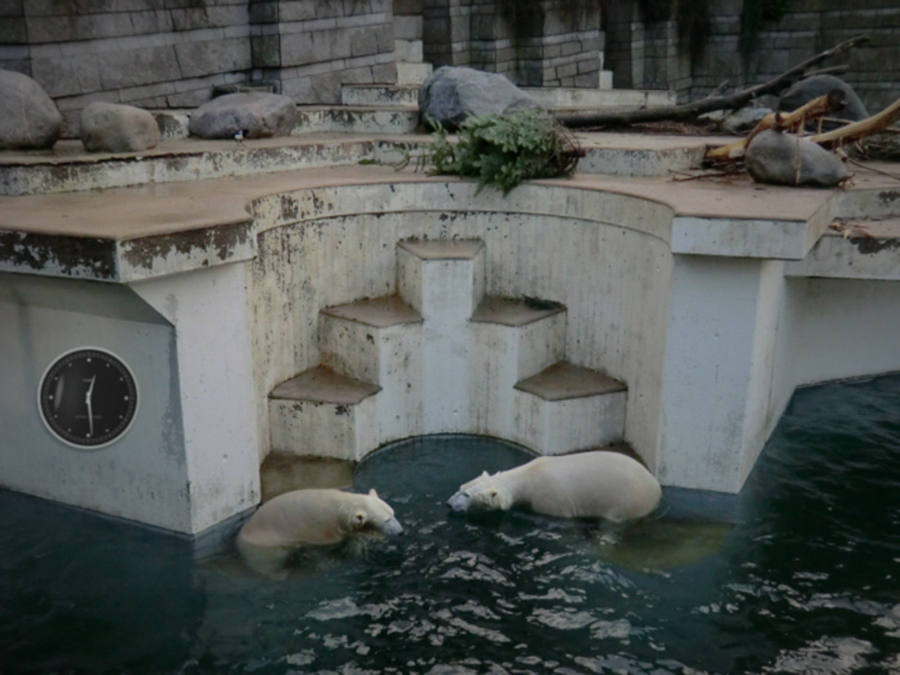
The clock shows 12h29
